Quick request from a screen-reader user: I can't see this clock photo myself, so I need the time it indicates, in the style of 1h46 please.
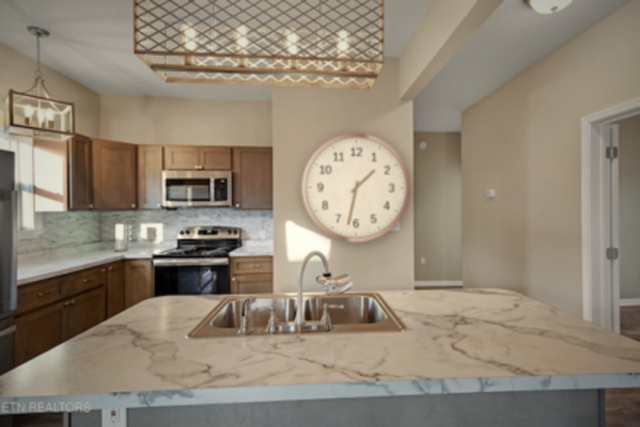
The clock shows 1h32
